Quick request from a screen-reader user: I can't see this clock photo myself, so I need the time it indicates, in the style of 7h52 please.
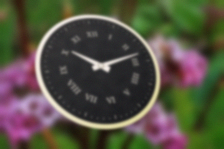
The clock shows 10h13
